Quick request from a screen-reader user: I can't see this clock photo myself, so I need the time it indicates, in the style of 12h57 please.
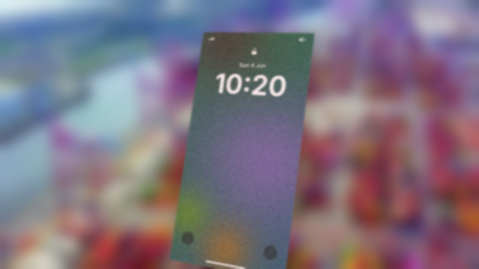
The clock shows 10h20
